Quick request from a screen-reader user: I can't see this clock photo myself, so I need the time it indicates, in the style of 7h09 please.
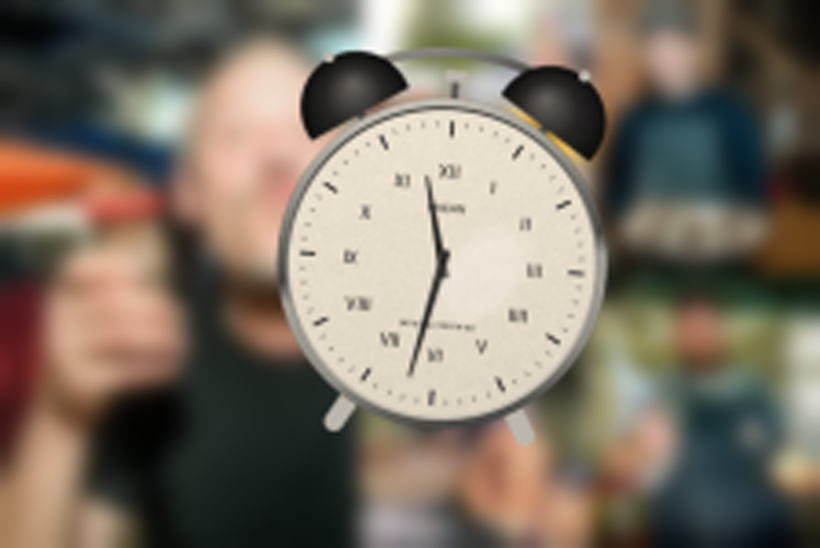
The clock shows 11h32
